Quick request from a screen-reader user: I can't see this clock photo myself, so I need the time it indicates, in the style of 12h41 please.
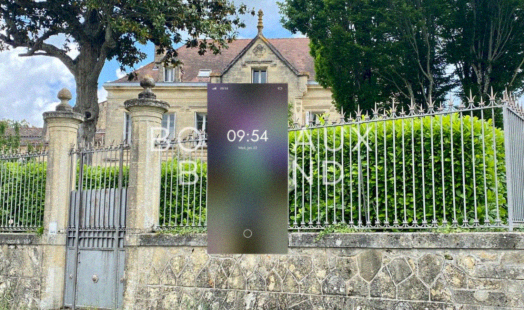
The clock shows 9h54
